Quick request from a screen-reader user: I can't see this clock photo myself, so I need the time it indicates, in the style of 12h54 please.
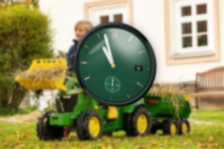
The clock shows 10h57
